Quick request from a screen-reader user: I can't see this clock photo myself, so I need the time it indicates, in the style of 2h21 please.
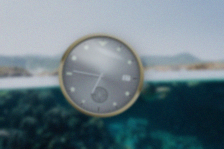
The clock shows 6h46
